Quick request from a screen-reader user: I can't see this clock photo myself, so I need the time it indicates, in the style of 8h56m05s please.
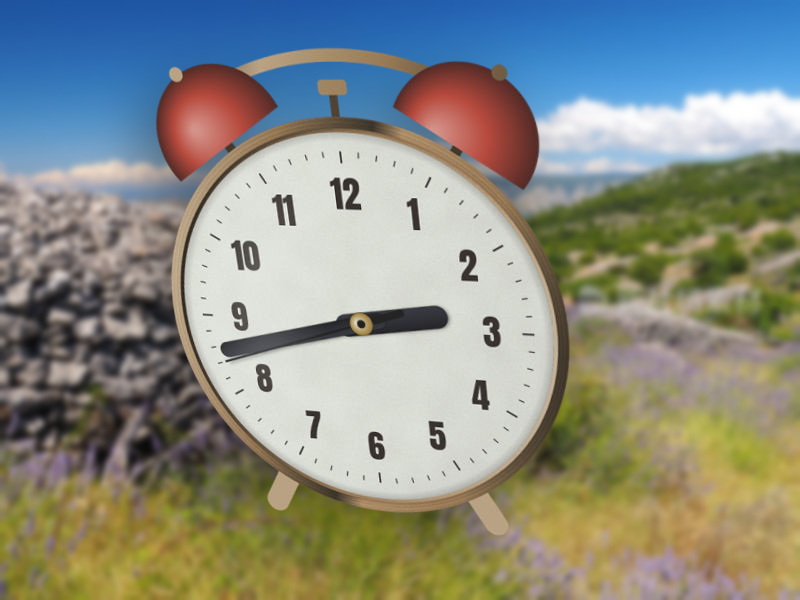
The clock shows 2h42m42s
